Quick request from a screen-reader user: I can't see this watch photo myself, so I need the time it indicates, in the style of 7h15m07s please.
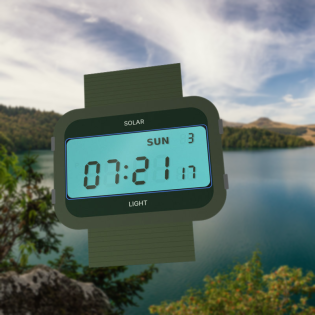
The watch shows 7h21m17s
